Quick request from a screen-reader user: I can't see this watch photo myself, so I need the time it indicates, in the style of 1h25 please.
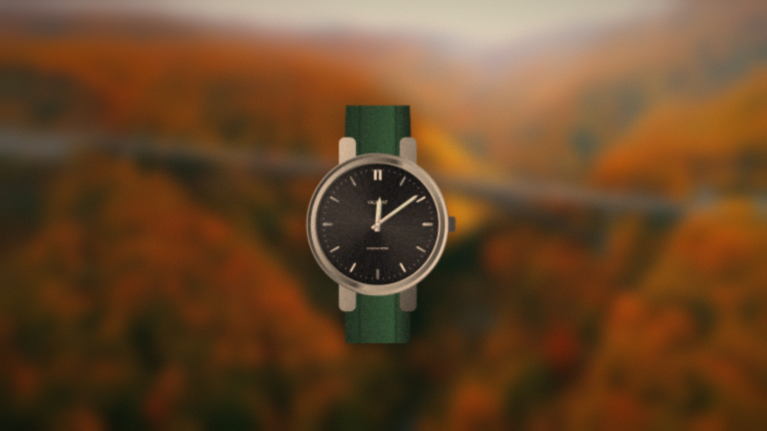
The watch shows 12h09
